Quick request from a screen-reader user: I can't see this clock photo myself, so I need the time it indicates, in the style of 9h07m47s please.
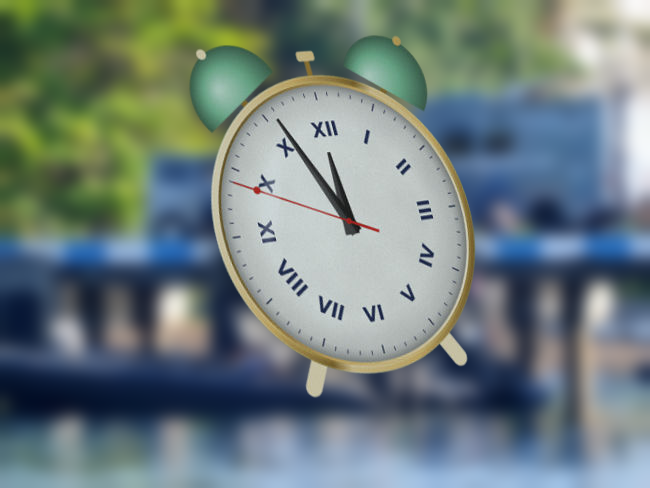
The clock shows 11h55m49s
